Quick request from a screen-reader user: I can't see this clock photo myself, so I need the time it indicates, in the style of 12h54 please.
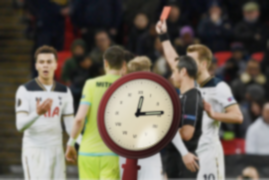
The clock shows 12h14
